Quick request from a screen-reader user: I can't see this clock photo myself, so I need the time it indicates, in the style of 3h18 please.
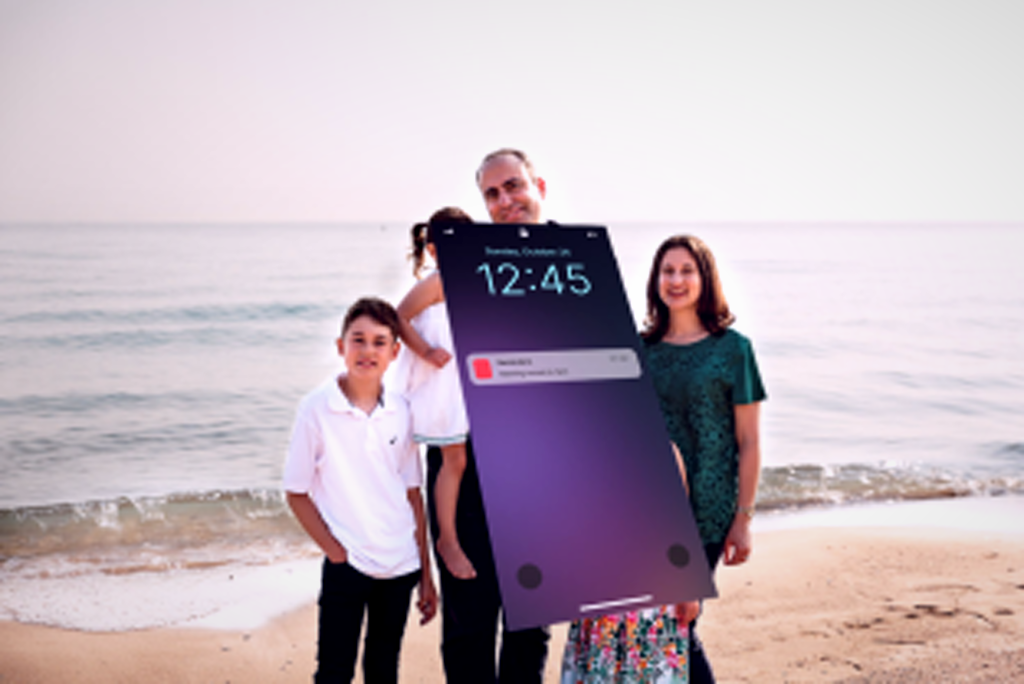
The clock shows 12h45
